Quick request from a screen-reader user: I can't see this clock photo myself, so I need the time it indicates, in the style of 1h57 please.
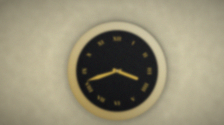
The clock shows 3h42
